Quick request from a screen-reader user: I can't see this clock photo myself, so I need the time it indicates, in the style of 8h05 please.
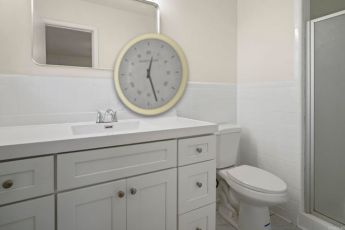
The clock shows 12h27
